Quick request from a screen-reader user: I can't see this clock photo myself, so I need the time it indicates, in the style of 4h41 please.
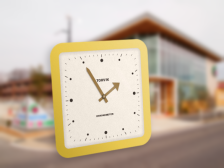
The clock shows 1h55
